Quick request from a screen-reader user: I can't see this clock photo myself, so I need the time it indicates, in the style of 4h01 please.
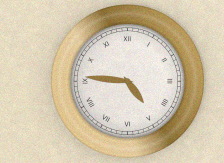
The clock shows 4h46
